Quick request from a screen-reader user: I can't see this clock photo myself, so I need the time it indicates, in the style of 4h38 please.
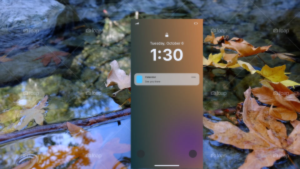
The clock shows 1h30
